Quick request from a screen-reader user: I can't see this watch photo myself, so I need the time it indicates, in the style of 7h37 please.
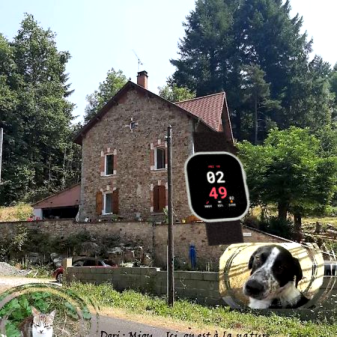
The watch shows 2h49
